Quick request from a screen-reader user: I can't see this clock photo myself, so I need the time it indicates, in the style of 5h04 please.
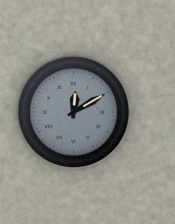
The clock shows 12h10
